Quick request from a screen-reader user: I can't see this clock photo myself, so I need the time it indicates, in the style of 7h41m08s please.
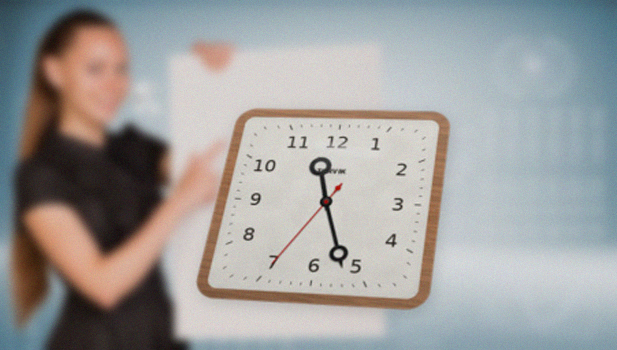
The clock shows 11h26m35s
